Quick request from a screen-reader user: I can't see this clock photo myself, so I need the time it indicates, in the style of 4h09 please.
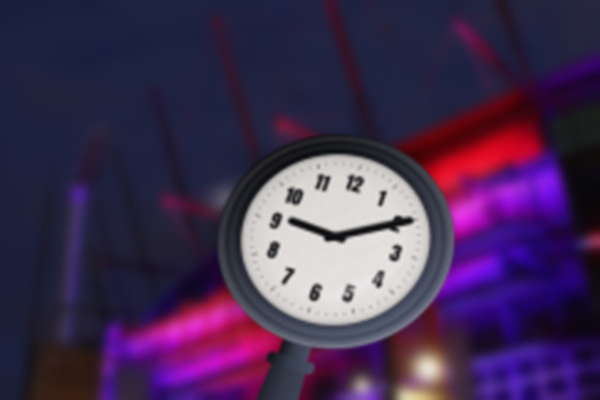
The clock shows 9h10
